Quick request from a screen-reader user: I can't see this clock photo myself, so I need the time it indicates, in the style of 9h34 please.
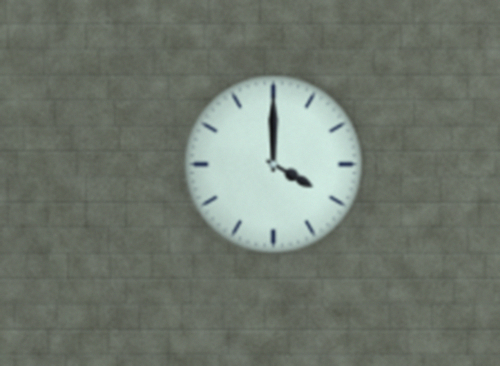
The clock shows 4h00
